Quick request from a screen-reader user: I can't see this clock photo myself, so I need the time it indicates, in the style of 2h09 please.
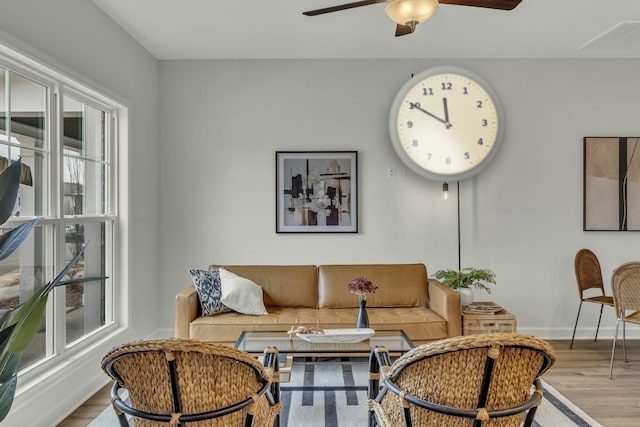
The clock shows 11h50
